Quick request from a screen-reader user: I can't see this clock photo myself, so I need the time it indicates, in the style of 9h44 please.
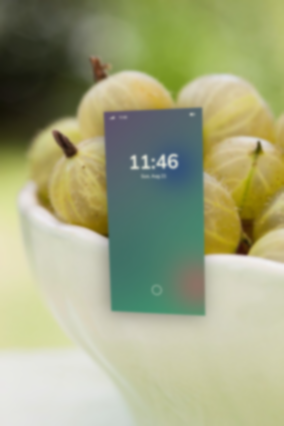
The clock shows 11h46
